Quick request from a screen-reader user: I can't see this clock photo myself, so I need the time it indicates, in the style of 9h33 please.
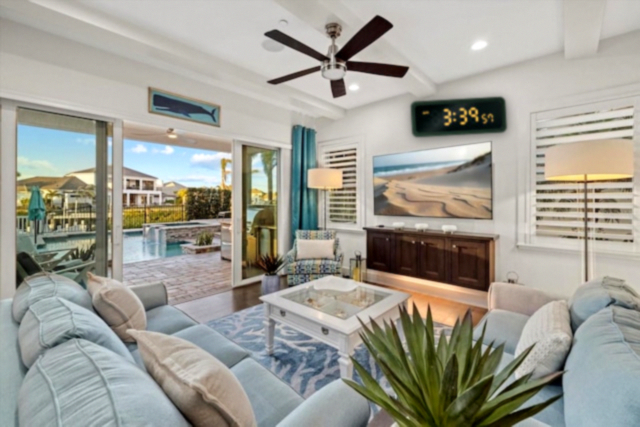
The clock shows 3h39
